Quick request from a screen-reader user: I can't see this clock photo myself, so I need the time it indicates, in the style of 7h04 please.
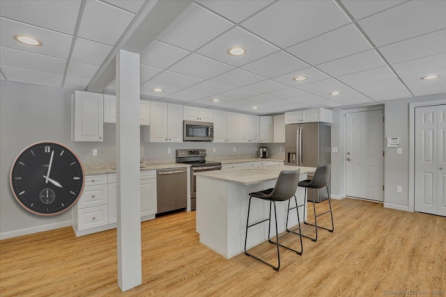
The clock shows 4h02
